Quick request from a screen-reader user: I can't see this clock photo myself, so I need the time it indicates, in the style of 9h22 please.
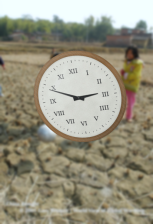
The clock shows 2h49
